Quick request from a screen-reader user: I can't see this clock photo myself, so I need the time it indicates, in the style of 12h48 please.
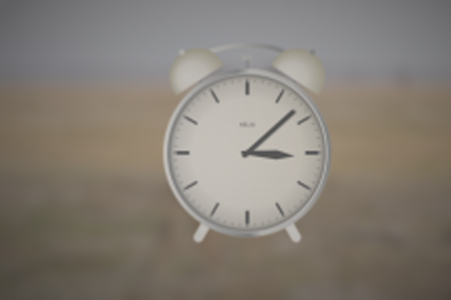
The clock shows 3h08
